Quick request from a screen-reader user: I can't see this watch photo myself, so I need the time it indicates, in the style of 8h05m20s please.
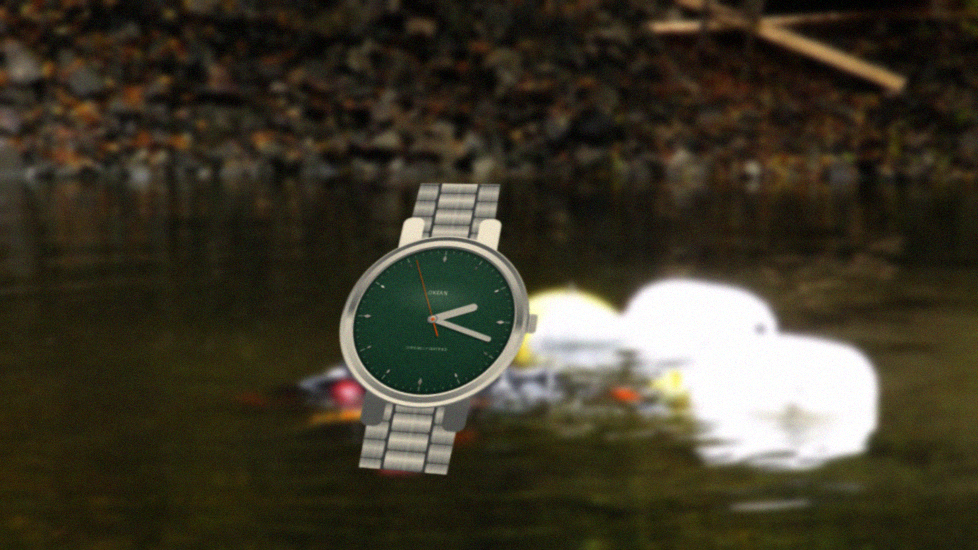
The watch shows 2h17m56s
